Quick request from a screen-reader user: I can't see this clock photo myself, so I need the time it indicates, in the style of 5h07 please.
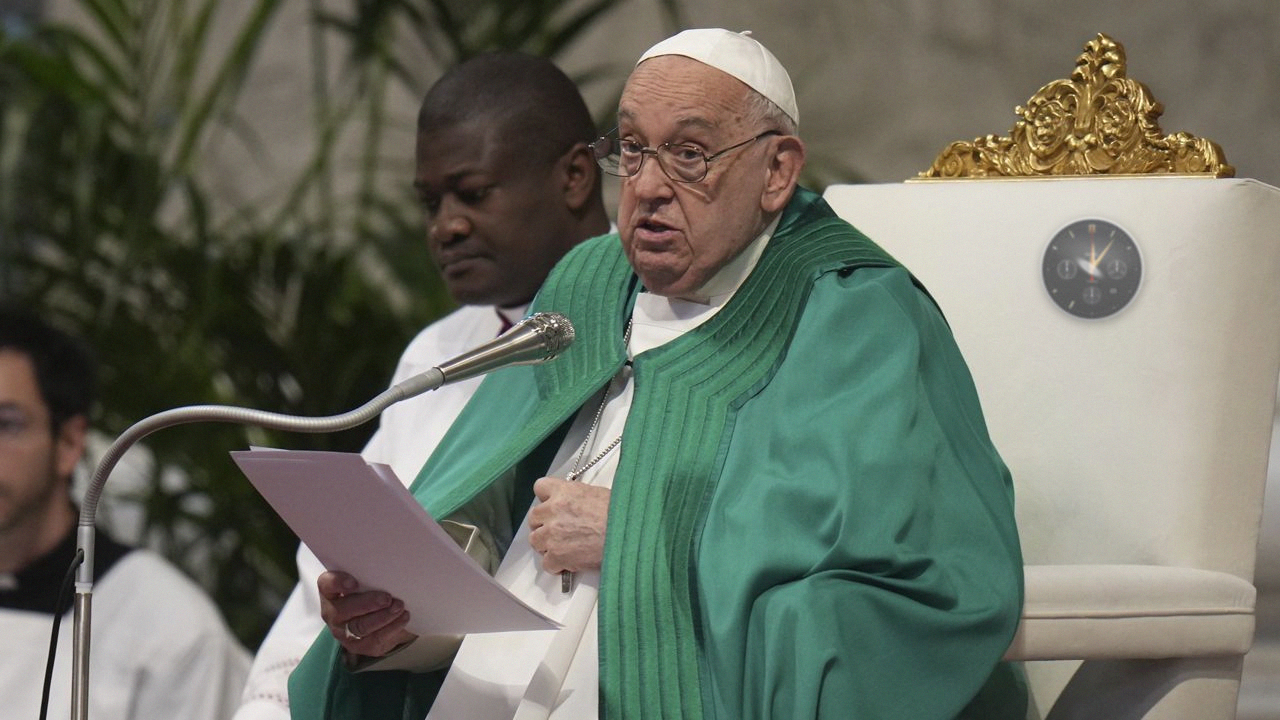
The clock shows 12h06
